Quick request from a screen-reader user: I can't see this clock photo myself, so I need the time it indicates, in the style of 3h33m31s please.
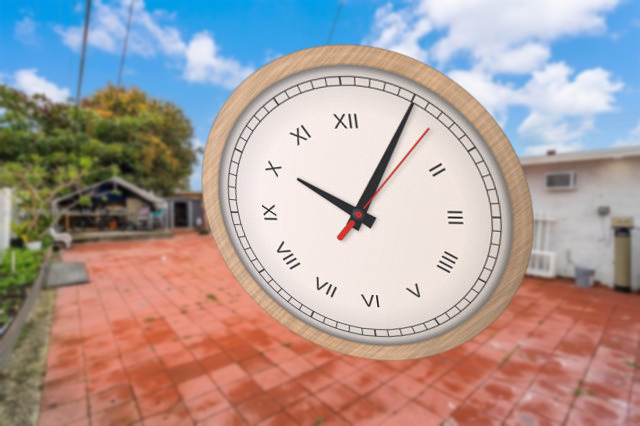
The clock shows 10h05m07s
